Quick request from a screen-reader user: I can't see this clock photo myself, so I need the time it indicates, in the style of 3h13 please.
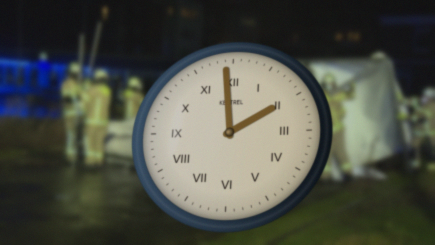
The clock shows 1h59
